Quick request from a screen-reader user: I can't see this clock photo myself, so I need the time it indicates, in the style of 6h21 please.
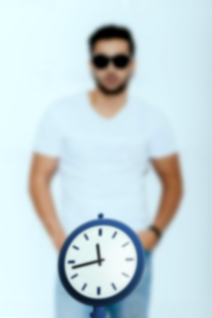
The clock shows 11h43
